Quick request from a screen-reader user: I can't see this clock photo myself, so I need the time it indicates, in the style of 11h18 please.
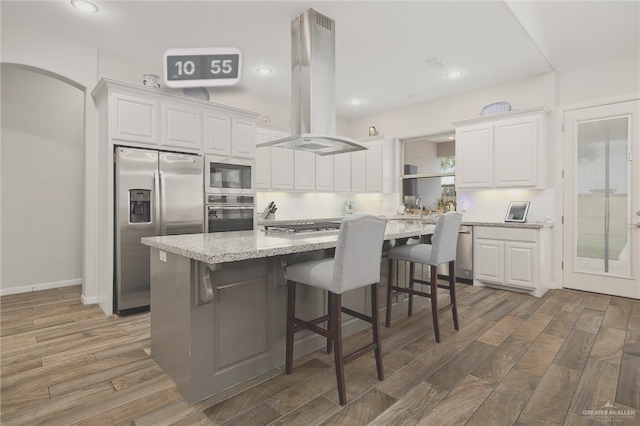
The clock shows 10h55
